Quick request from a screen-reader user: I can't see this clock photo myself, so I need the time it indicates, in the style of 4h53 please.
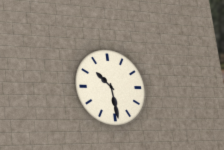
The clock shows 10h29
